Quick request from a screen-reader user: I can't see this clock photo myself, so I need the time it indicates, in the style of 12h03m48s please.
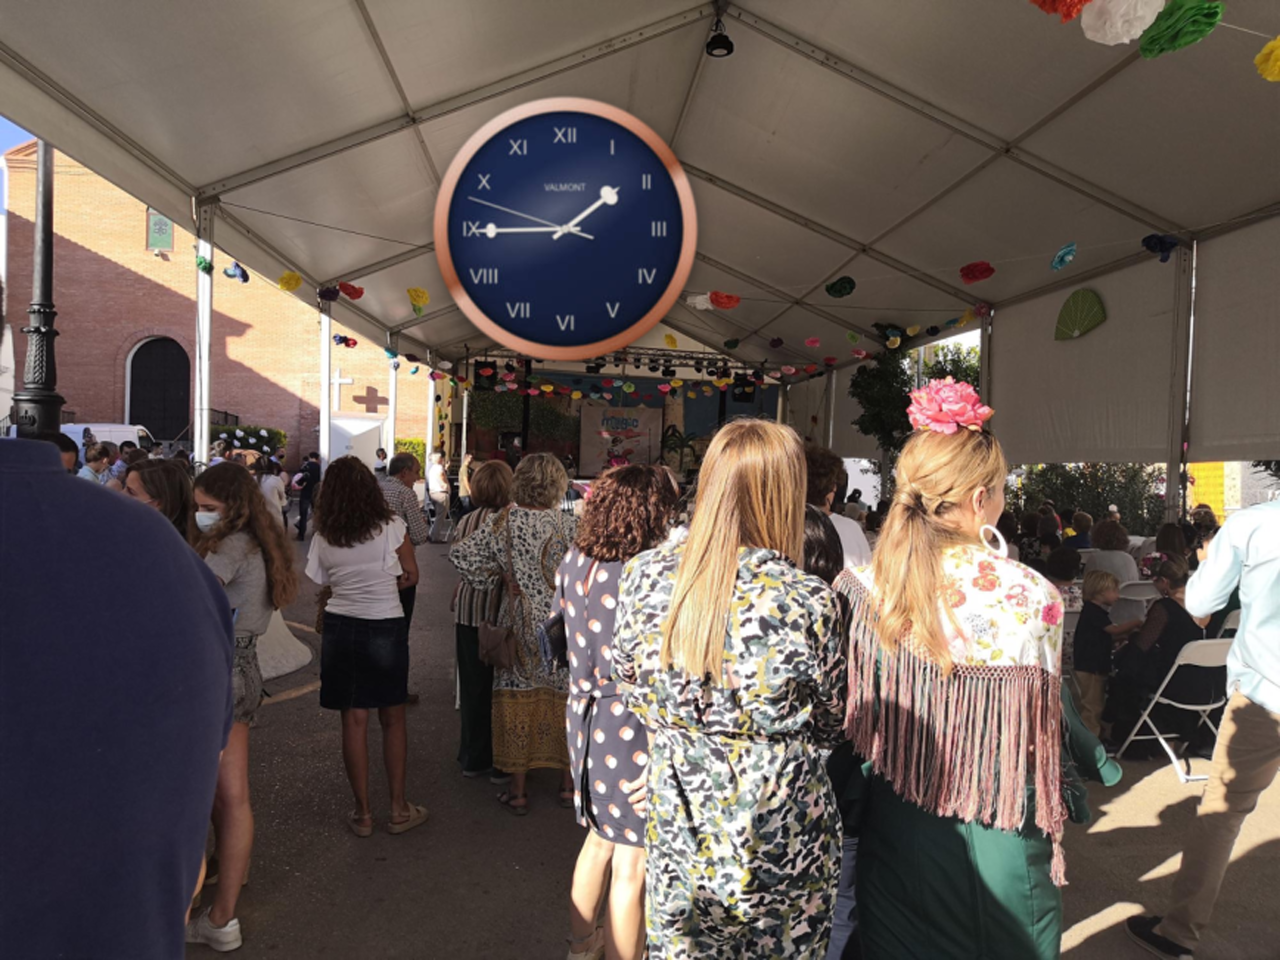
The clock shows 1h44m48s
